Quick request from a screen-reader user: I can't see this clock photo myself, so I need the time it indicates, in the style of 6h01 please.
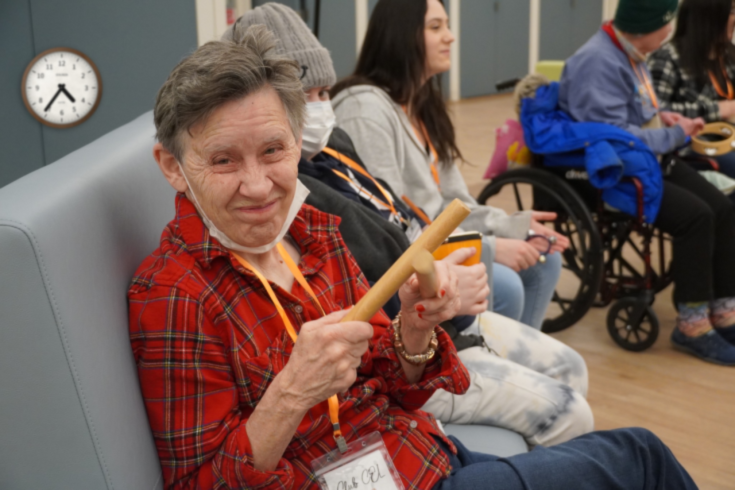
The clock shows 4h36
